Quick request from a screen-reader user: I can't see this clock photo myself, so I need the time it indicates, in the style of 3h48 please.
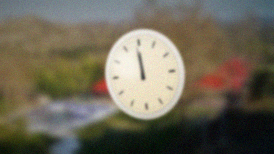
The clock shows 11h59
